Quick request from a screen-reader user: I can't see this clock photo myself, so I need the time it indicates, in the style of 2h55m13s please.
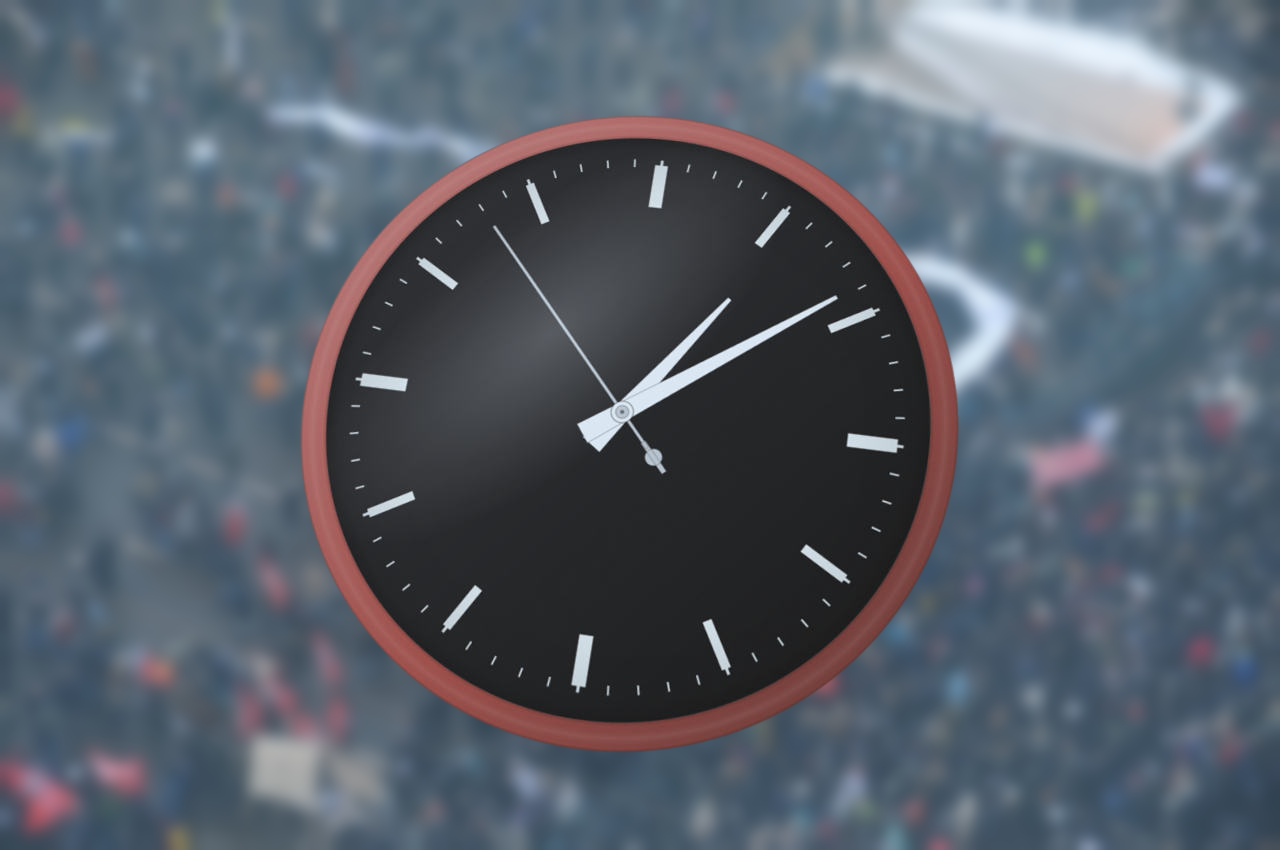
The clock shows 1h08m53s
